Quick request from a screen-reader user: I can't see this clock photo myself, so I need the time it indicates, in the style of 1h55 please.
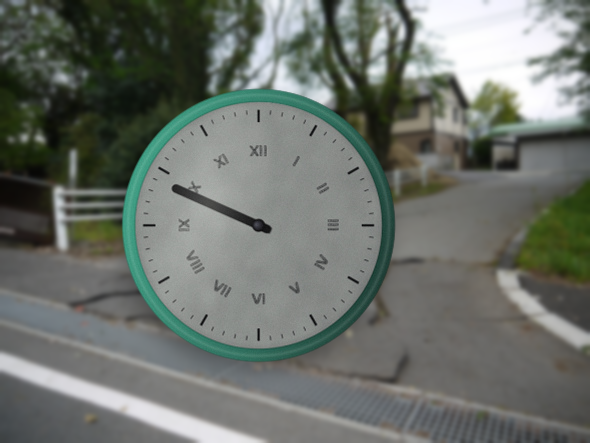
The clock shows 9h49
